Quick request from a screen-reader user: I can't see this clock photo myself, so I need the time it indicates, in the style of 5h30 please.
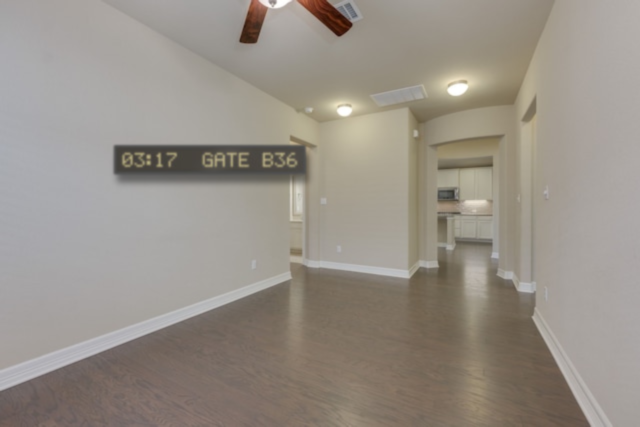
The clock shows 3h17
